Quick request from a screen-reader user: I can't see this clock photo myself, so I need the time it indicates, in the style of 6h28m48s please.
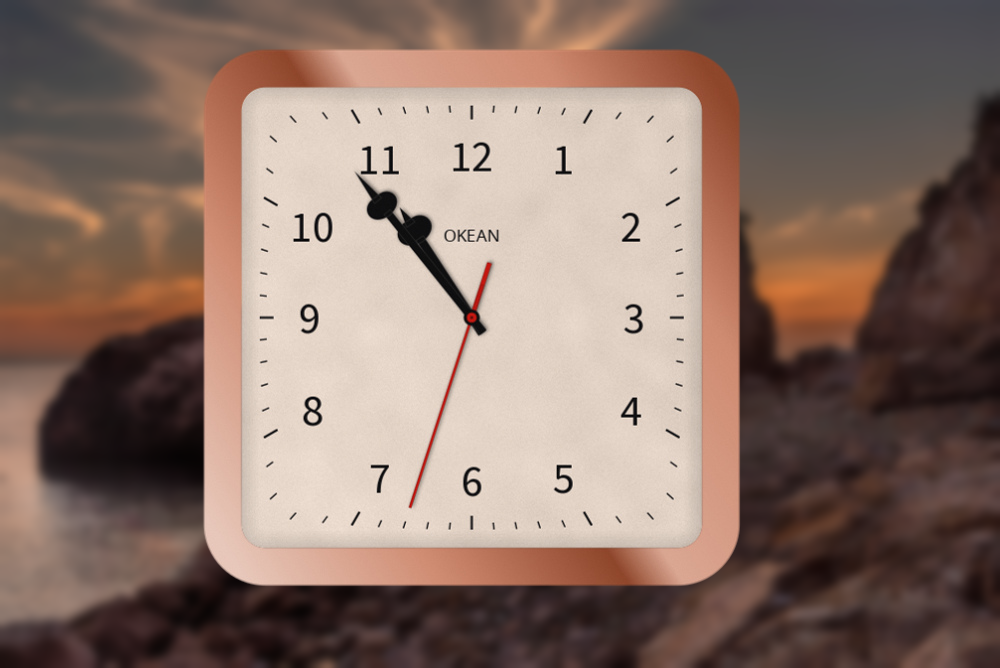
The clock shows 10h53m33s
